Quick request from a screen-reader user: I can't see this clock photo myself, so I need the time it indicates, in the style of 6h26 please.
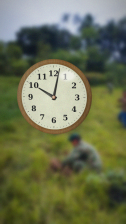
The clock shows 10h02
